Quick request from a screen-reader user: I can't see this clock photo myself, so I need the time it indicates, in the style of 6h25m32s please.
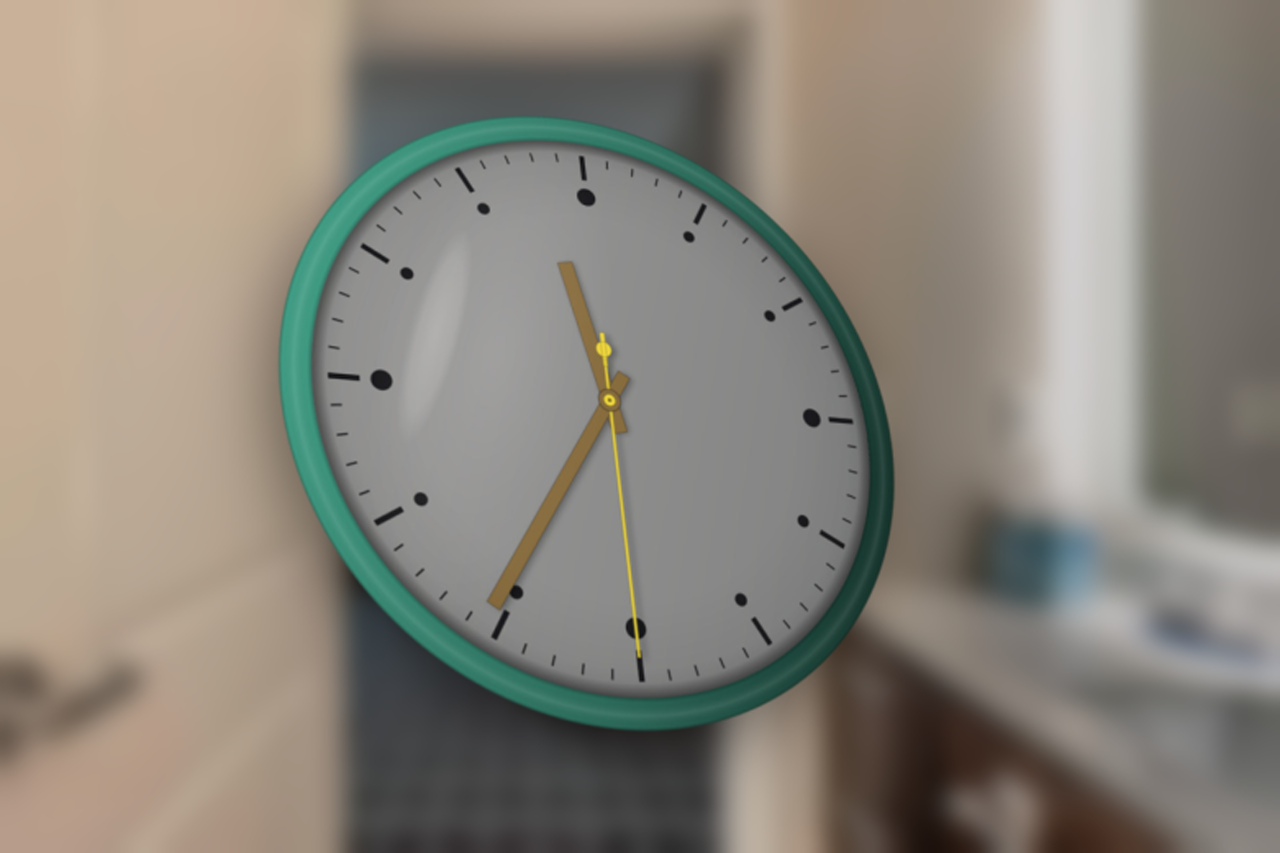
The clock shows 11h35m30s
